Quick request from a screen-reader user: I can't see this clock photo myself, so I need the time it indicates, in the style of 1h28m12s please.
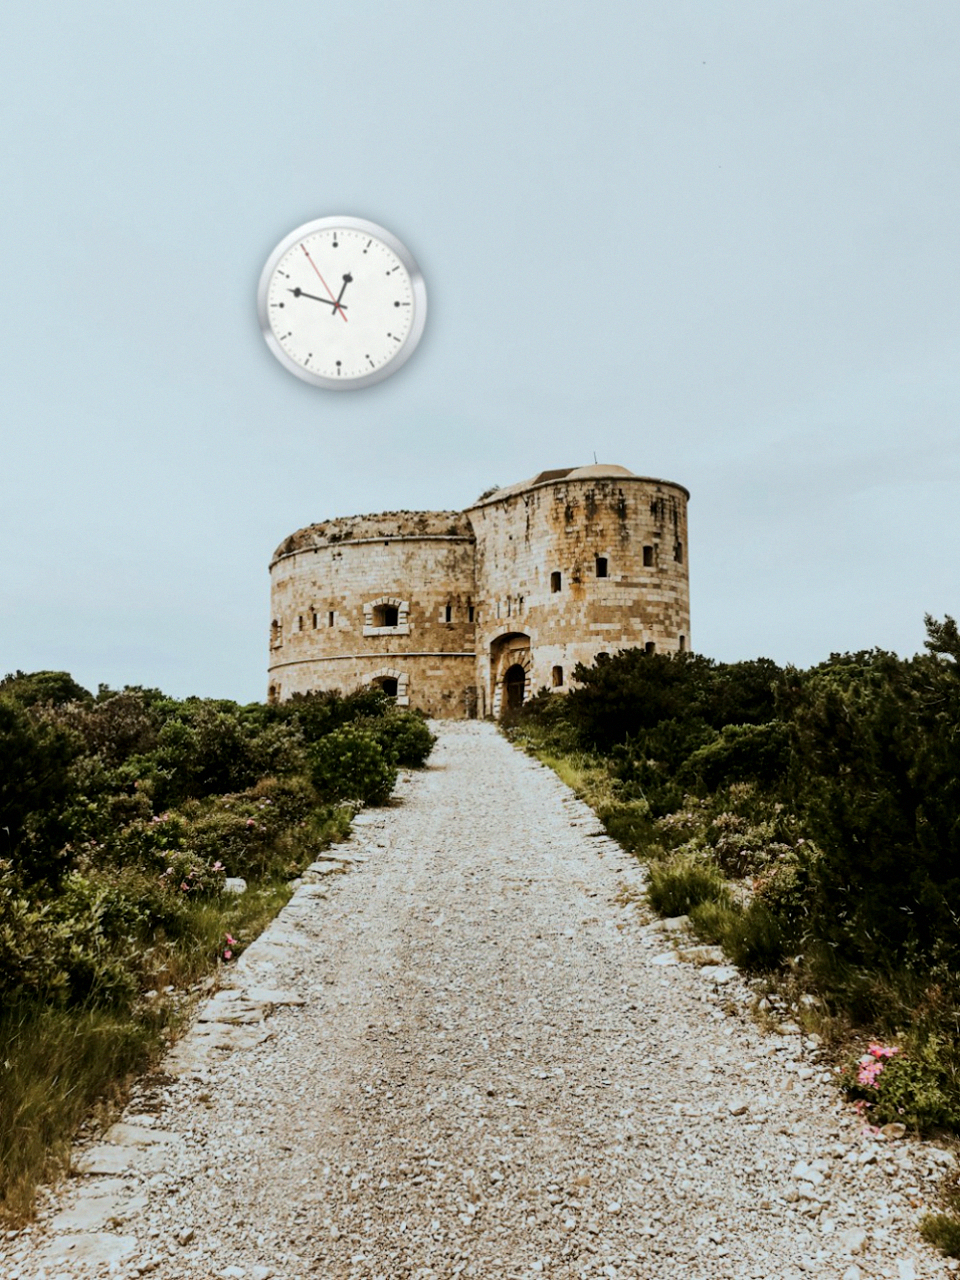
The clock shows 12h47m55s
